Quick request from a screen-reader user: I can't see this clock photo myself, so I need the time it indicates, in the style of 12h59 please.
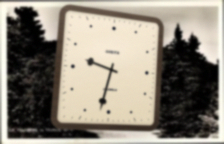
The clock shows 9h32
